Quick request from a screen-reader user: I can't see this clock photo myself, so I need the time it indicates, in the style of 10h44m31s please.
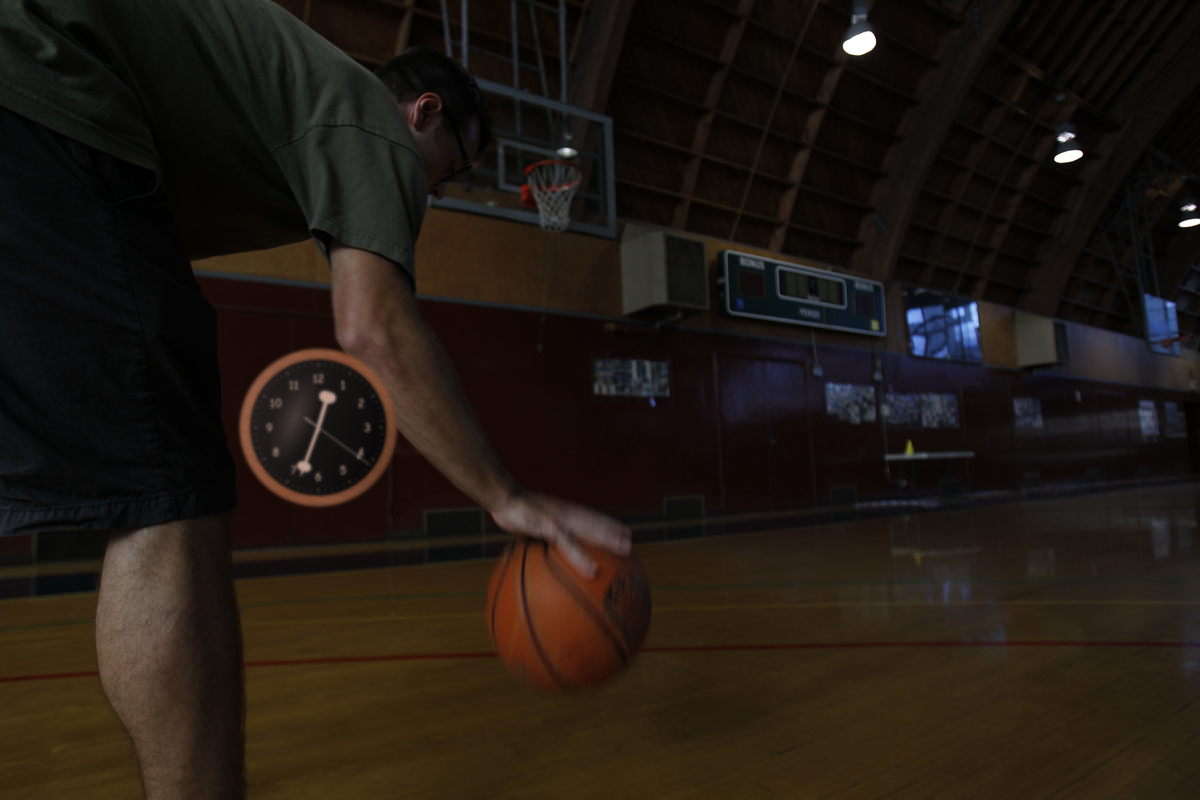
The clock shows 12h33m21s
